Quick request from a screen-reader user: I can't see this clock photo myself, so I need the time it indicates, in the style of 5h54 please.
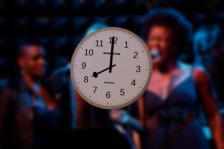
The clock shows 8h00
